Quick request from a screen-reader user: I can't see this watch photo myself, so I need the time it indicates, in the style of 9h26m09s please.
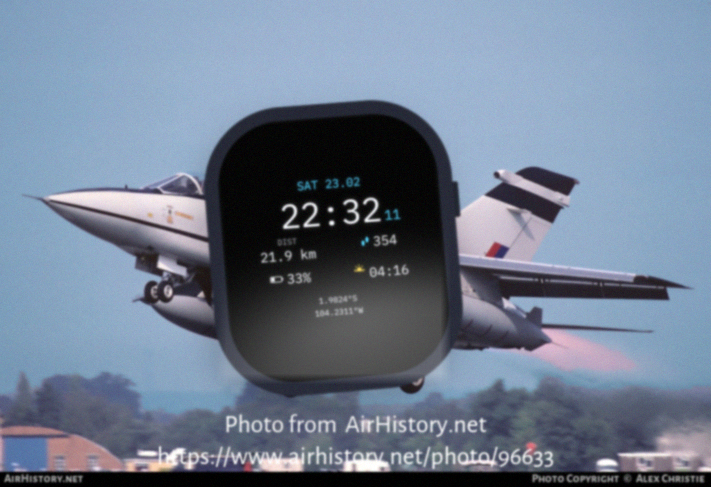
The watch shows 22h32m11s
